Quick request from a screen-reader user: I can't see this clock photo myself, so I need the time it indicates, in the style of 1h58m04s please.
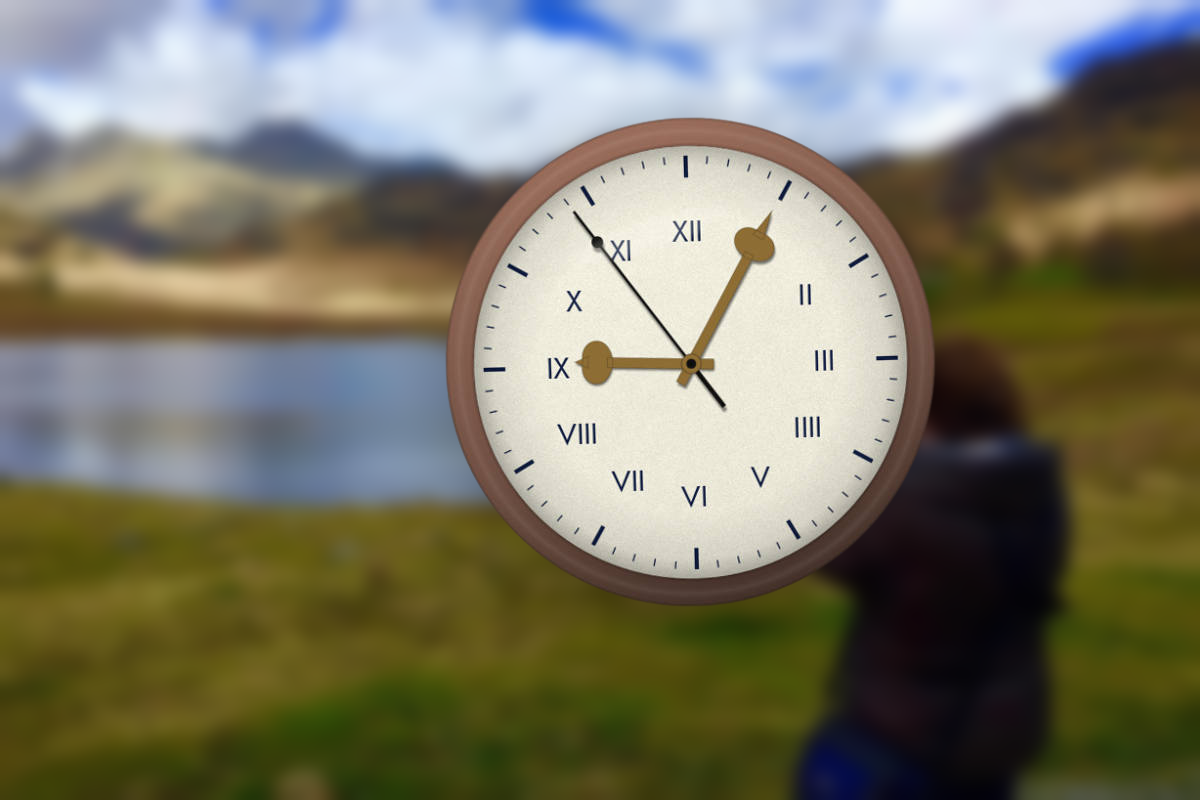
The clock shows 9h04m54s
